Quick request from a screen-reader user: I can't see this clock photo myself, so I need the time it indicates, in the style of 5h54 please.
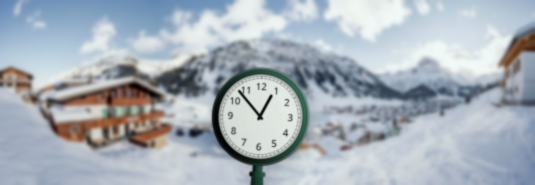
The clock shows 12h53
